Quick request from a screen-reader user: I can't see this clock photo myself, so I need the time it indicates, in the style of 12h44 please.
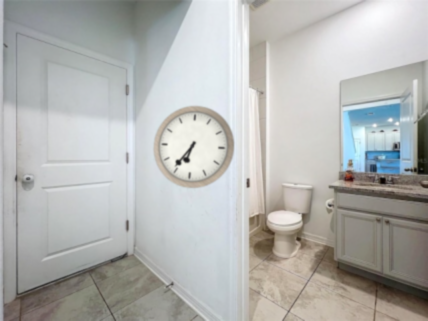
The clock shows 6h36
